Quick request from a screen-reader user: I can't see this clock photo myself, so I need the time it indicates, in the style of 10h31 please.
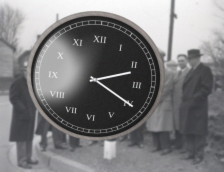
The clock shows 2h20
